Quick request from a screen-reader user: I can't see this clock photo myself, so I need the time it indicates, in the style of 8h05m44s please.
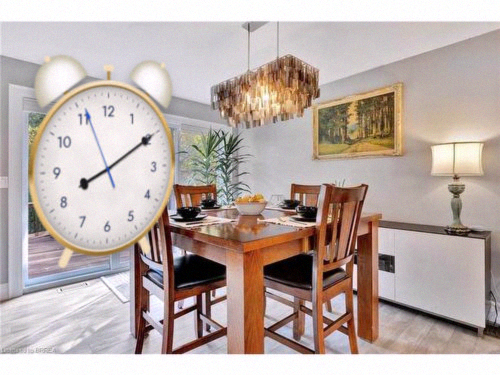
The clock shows 8h09m56s
